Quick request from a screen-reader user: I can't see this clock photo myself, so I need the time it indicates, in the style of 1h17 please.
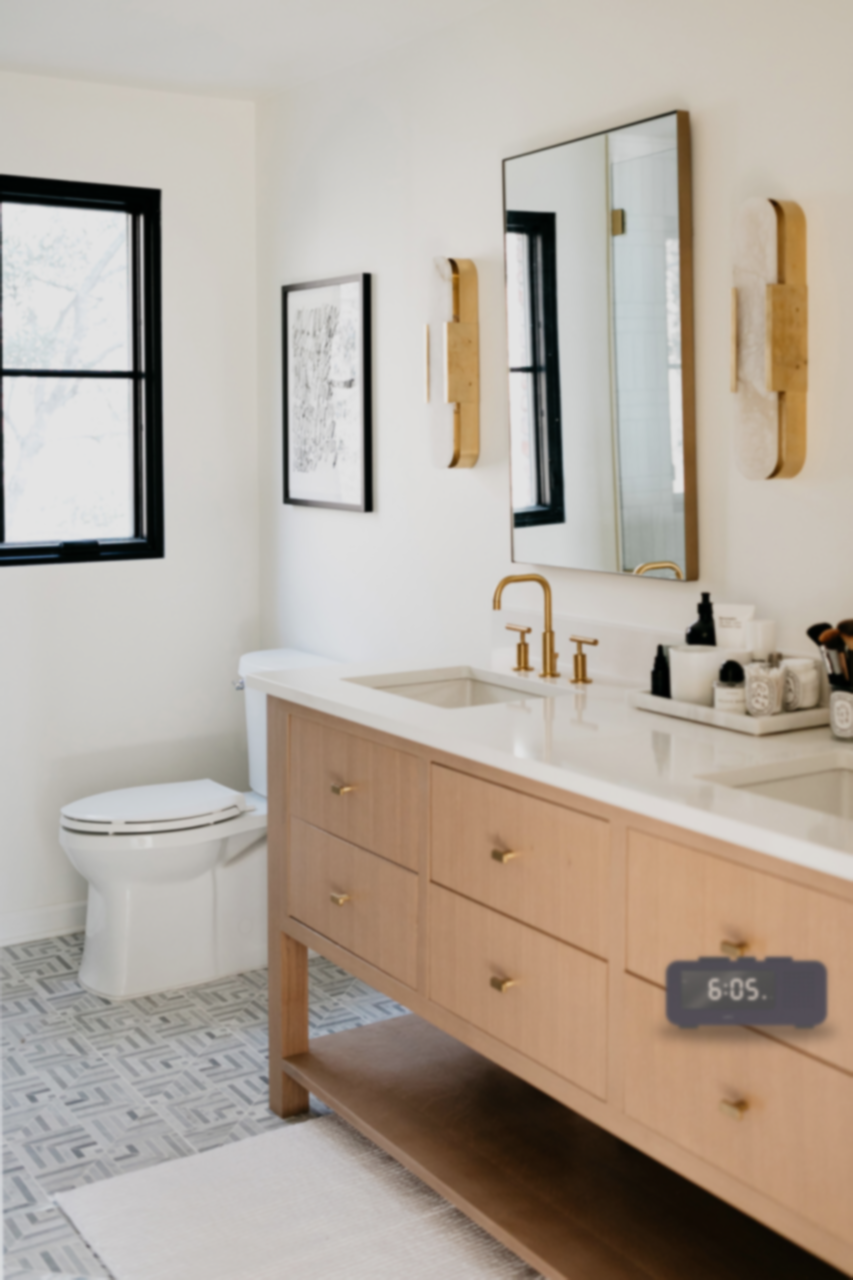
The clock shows 6h05
